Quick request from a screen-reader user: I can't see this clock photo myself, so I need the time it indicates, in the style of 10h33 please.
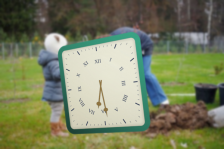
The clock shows 6h29
